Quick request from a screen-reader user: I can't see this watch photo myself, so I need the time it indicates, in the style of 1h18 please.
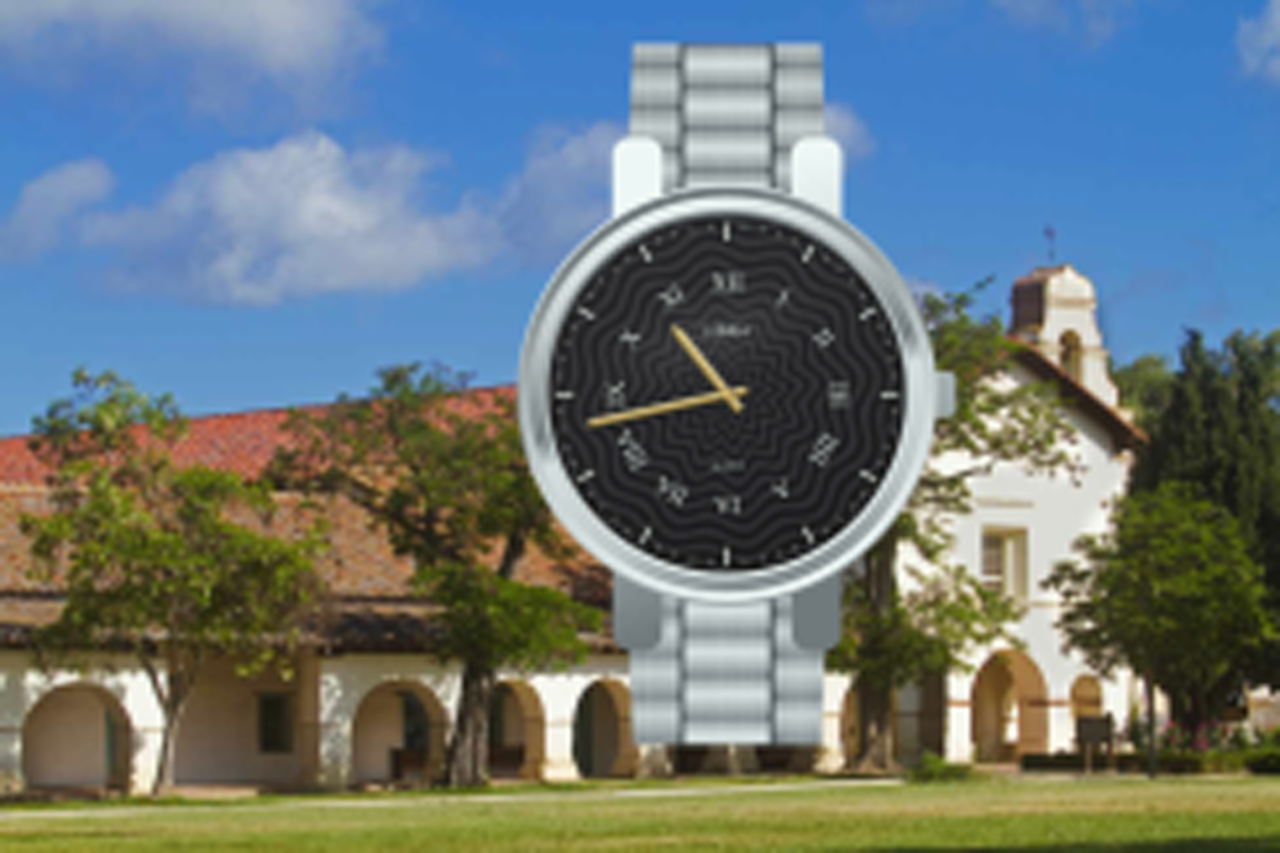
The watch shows 10h43
